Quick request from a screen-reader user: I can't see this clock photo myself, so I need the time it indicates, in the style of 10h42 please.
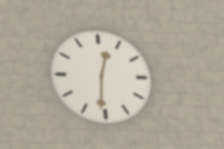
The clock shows 12h31
